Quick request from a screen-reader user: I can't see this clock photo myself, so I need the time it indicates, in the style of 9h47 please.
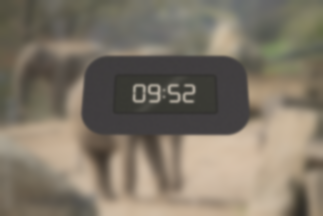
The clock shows 9h52
